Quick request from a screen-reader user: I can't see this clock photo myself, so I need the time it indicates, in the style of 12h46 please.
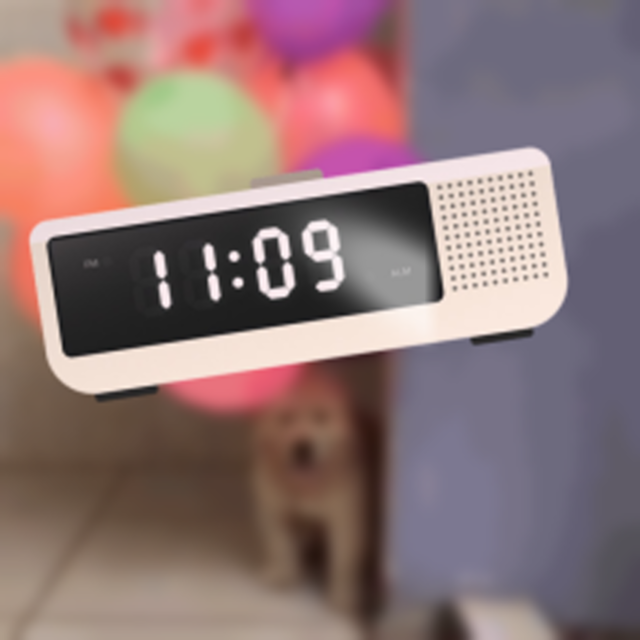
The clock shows 11h09
